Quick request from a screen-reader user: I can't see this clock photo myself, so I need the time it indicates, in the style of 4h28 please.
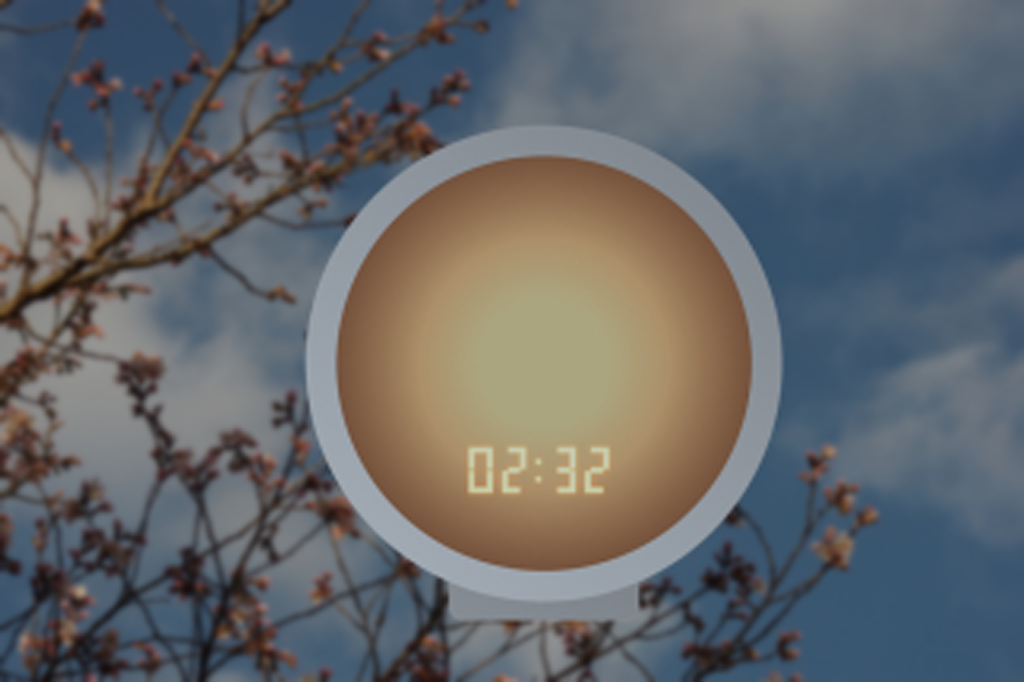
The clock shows 2h32
